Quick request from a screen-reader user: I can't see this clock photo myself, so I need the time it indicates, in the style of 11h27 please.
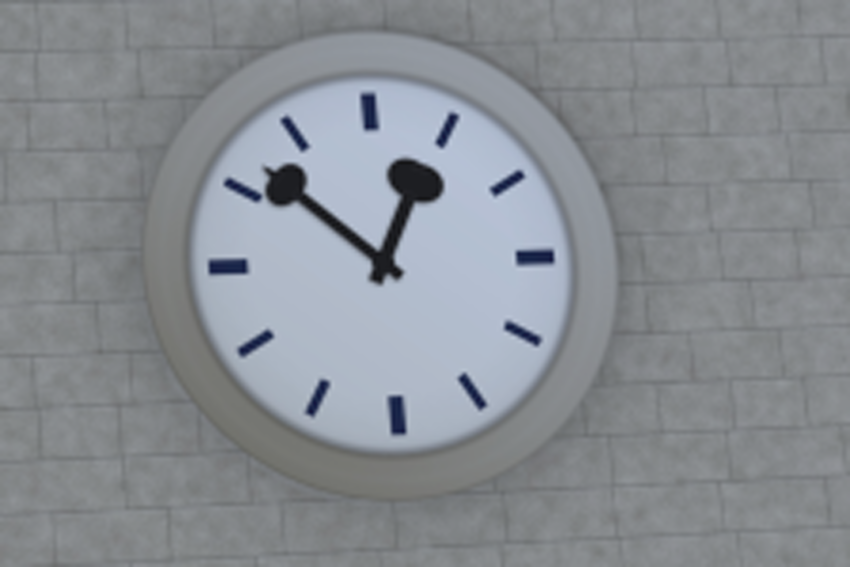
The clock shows 12h52
